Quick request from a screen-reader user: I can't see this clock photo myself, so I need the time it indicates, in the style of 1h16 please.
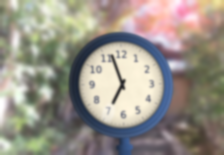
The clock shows 6h57
